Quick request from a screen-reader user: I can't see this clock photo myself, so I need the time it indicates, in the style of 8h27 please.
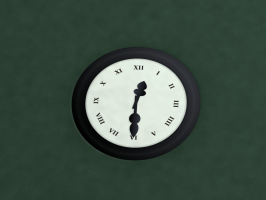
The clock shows 12h30
